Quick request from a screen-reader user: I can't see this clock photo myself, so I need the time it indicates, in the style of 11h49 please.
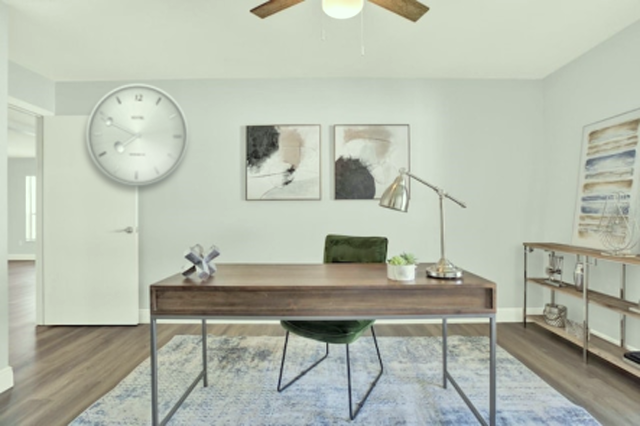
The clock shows 7h49
